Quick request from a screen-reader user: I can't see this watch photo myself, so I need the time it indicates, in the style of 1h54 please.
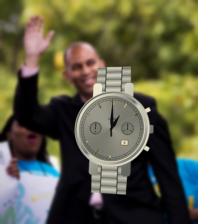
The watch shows 1h00
